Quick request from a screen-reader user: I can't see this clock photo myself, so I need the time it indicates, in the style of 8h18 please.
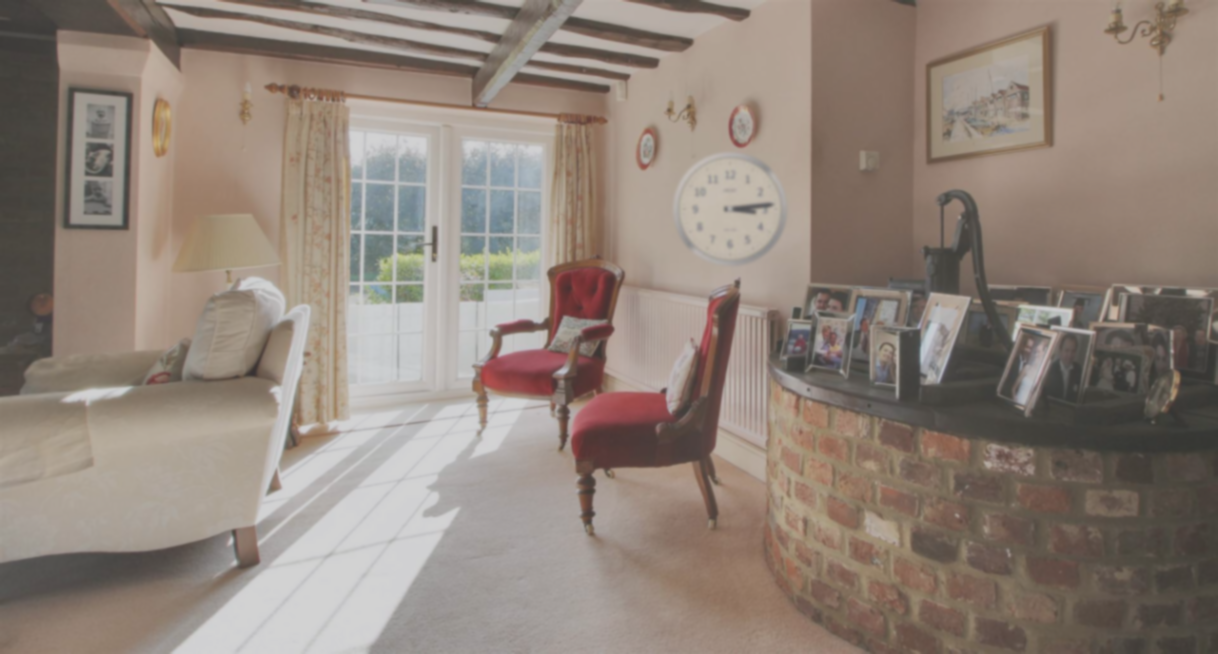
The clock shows 3h14
